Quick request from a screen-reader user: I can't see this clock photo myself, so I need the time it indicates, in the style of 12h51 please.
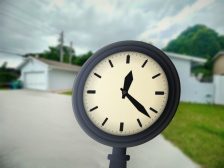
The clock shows 12h22
